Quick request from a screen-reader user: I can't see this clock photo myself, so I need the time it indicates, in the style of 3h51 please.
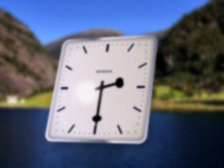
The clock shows 2h30
